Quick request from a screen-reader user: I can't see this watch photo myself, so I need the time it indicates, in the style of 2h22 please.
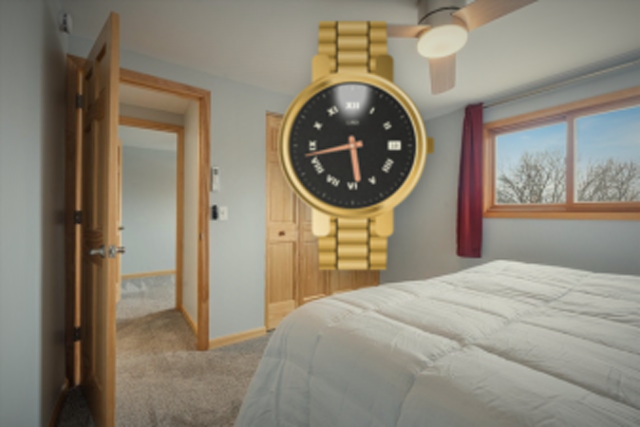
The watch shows 5h43
